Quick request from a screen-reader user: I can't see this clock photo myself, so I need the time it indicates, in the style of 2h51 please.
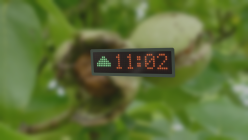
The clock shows 11h02
